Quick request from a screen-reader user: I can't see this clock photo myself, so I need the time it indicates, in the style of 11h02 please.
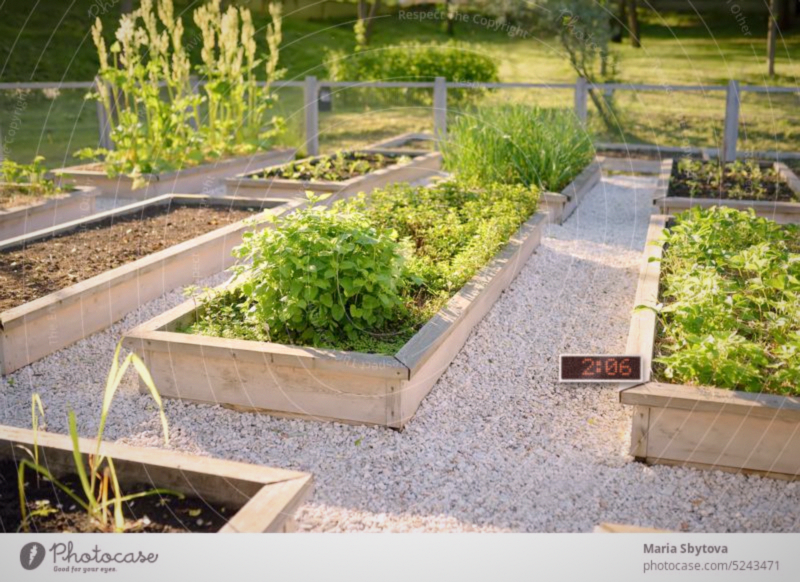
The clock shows 2h06
